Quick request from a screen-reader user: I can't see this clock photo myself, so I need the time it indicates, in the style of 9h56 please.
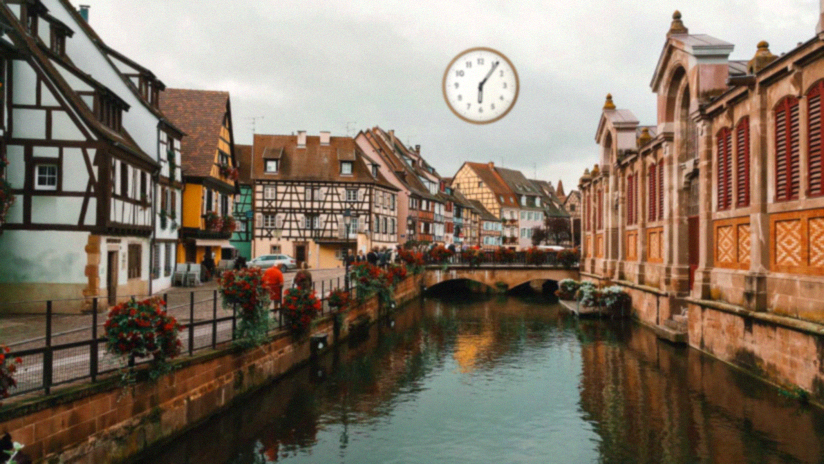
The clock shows 6h06
